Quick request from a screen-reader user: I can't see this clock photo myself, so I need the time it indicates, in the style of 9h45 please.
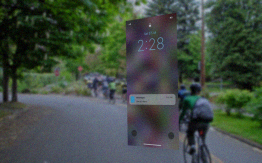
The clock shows 2h28
